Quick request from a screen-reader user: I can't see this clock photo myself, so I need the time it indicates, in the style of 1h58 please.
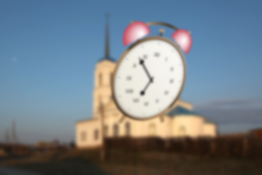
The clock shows 6h53
